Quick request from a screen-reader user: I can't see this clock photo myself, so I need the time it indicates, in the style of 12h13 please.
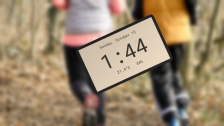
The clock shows 1h44
